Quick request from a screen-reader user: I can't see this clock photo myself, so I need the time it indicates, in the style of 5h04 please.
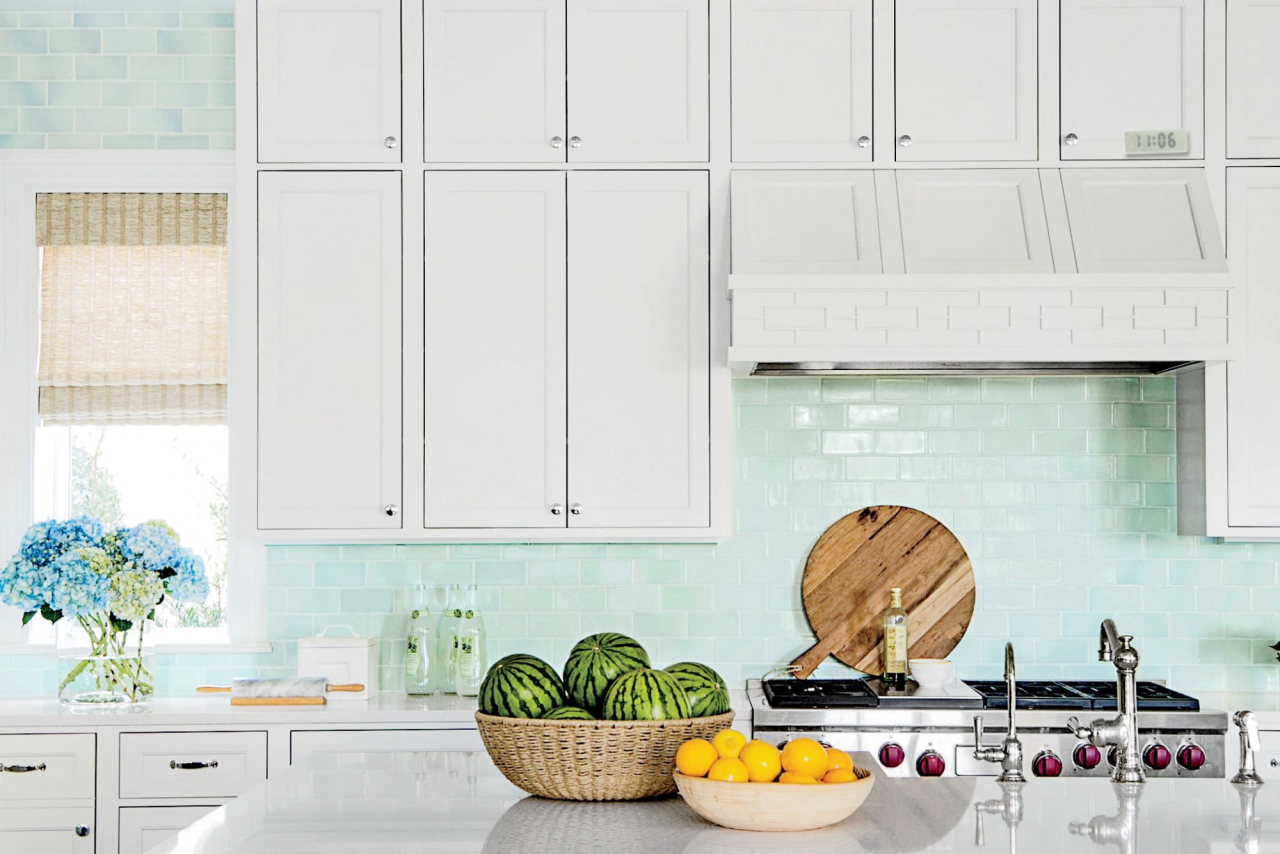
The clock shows 11h06
